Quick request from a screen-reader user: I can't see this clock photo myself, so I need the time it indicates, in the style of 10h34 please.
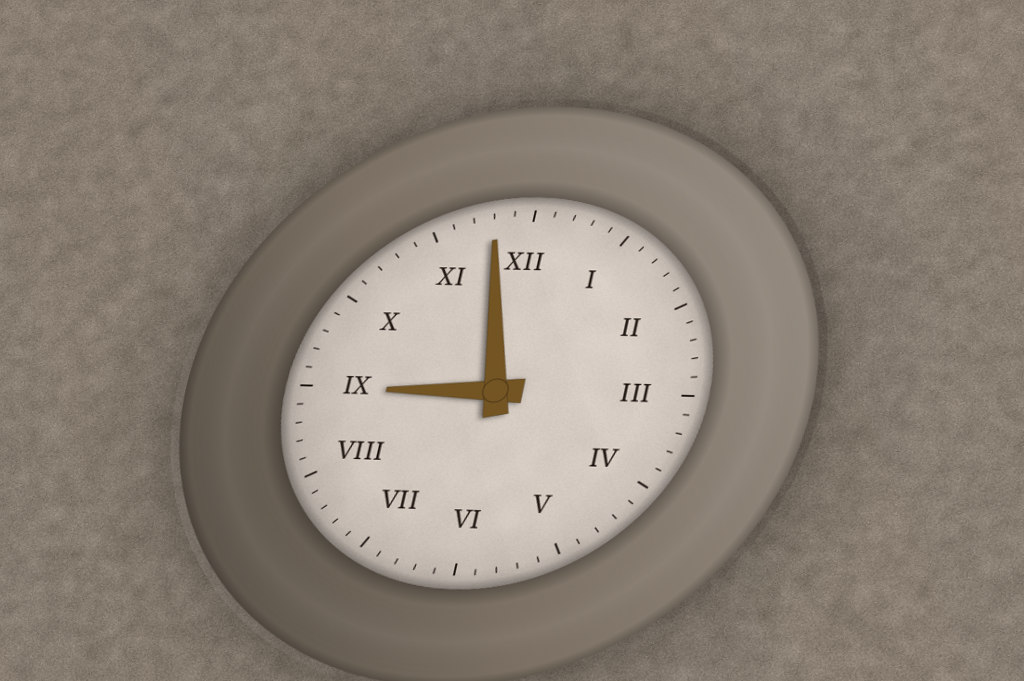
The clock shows 8h58
